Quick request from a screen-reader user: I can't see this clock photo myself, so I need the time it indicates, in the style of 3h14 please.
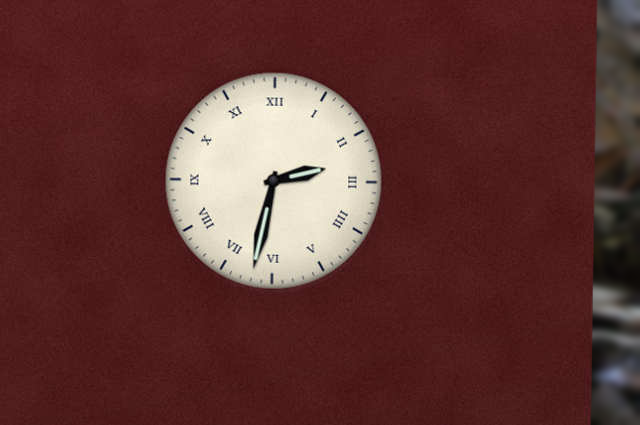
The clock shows 2h32
